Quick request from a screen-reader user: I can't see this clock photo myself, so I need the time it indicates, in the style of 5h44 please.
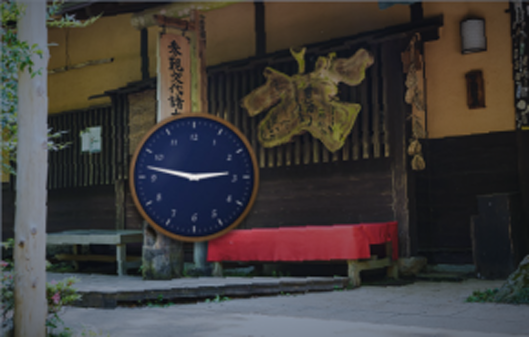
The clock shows 2h47
